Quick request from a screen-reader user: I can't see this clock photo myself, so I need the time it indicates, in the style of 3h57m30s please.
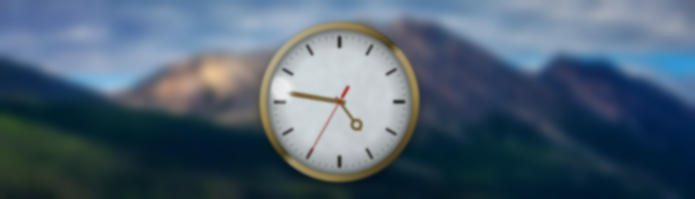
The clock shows 4h46m35s
